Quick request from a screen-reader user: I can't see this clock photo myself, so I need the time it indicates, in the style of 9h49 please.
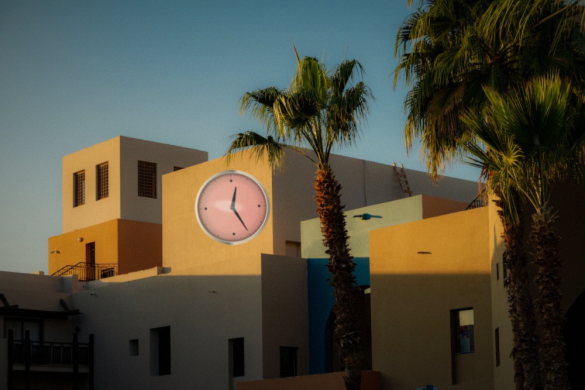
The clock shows 12h25
